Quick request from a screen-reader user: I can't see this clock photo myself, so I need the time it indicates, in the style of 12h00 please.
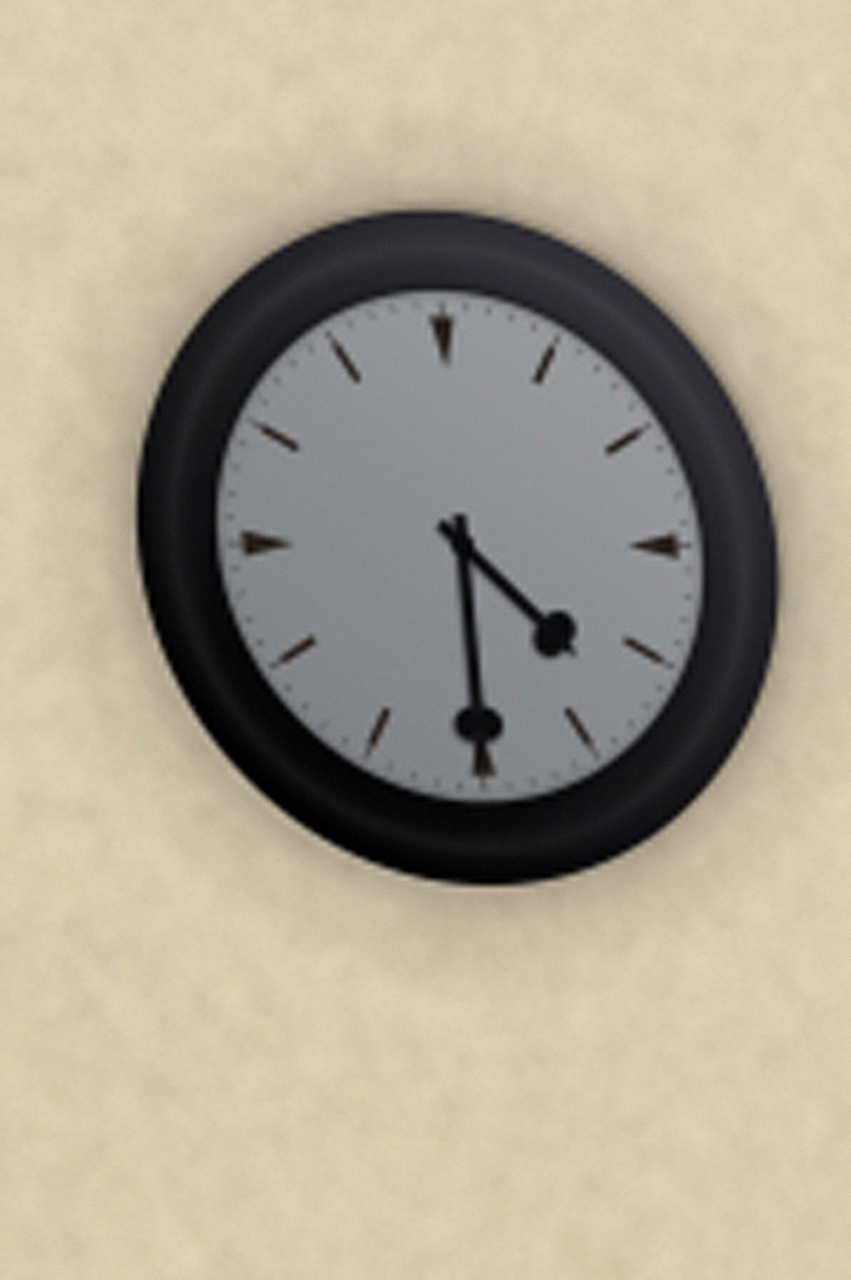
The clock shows 4h30
